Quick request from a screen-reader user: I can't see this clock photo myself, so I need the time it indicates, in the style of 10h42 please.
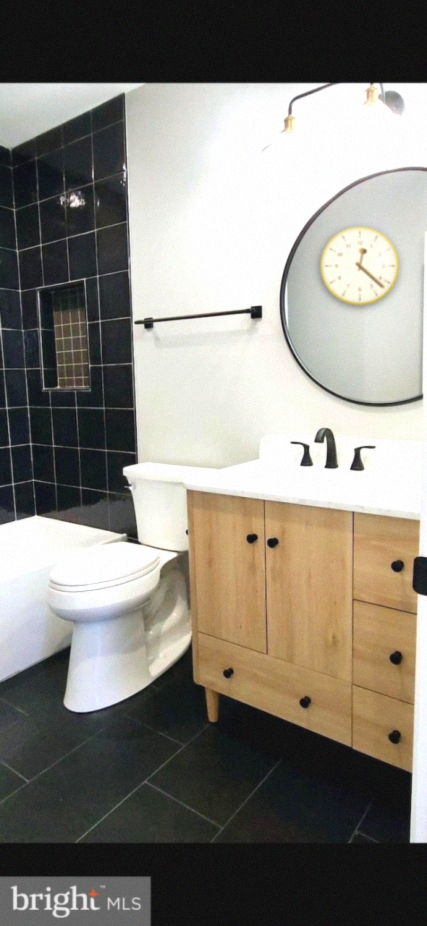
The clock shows 12h22
